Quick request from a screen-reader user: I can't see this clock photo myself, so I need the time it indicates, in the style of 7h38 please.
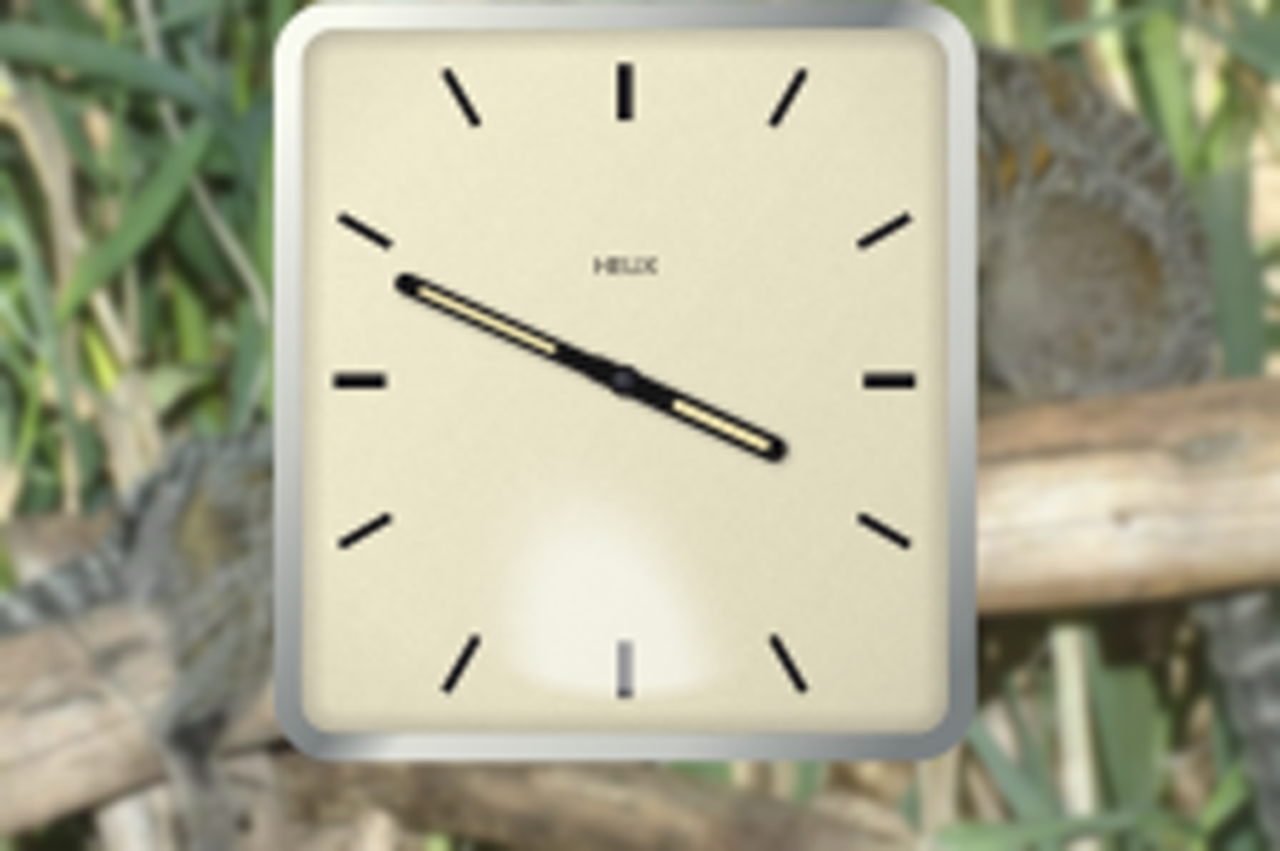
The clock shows 3h49
